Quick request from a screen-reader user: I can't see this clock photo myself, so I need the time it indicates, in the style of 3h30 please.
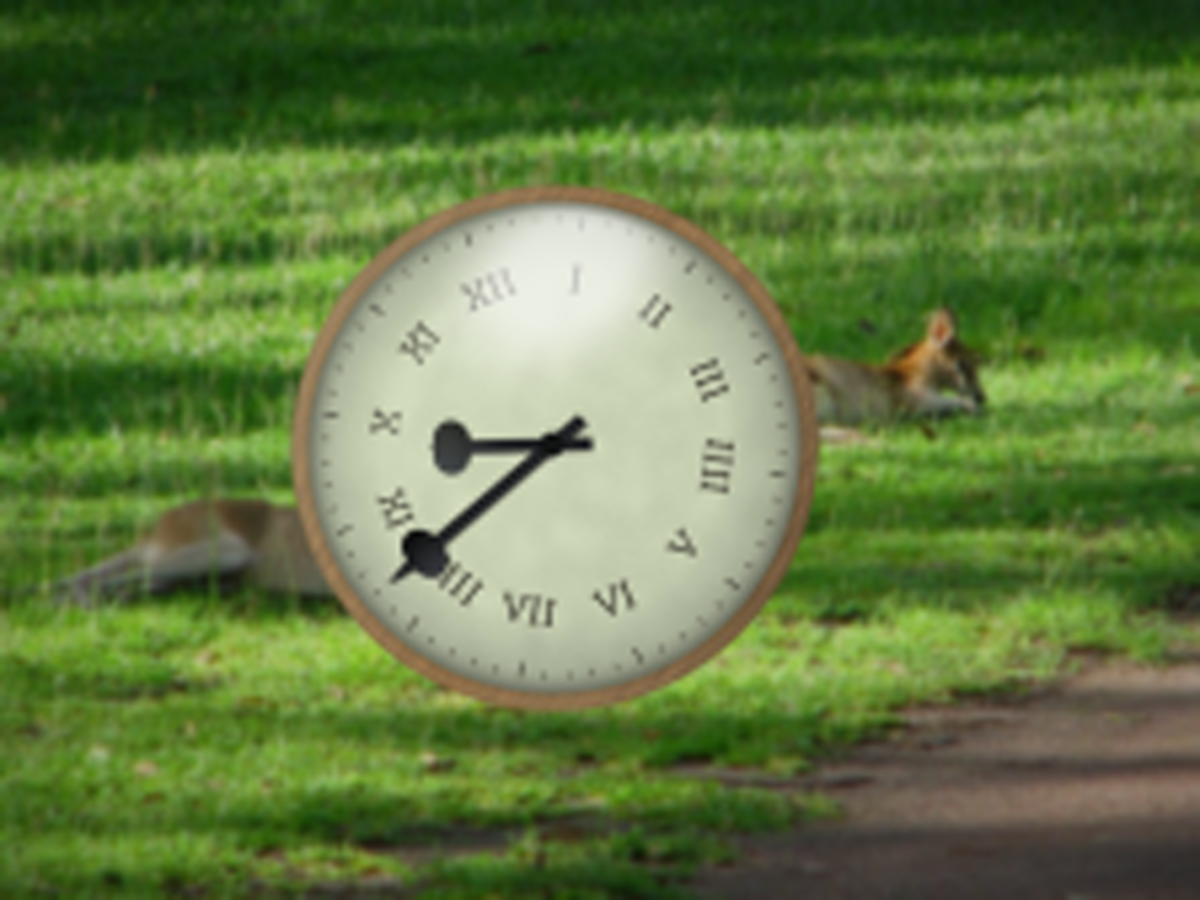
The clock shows 9h42
